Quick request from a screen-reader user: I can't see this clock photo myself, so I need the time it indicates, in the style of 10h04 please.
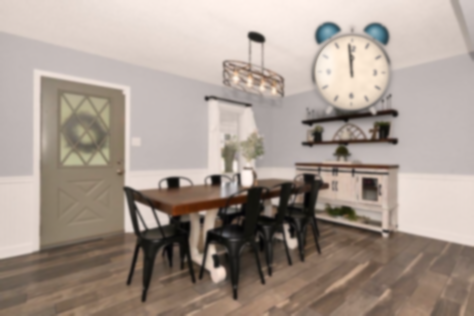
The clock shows 11h59
